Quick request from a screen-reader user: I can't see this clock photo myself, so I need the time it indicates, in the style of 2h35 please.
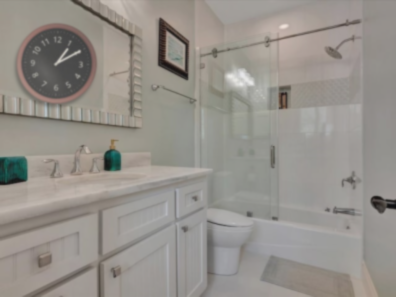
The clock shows 1h10
